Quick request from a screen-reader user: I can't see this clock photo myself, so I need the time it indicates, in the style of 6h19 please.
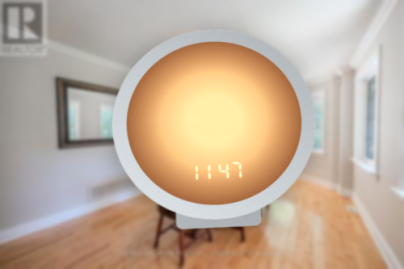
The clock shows 11h47
